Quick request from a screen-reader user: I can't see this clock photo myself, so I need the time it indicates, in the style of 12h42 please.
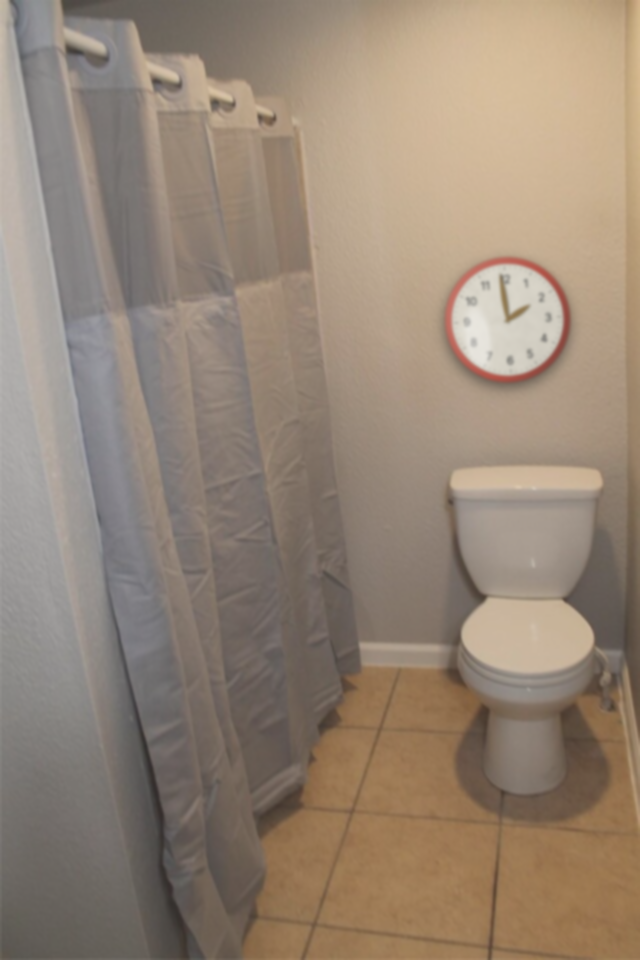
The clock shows 1h59
